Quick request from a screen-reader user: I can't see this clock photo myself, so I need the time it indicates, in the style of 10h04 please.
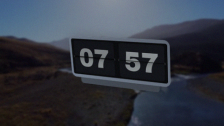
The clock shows 7h57
